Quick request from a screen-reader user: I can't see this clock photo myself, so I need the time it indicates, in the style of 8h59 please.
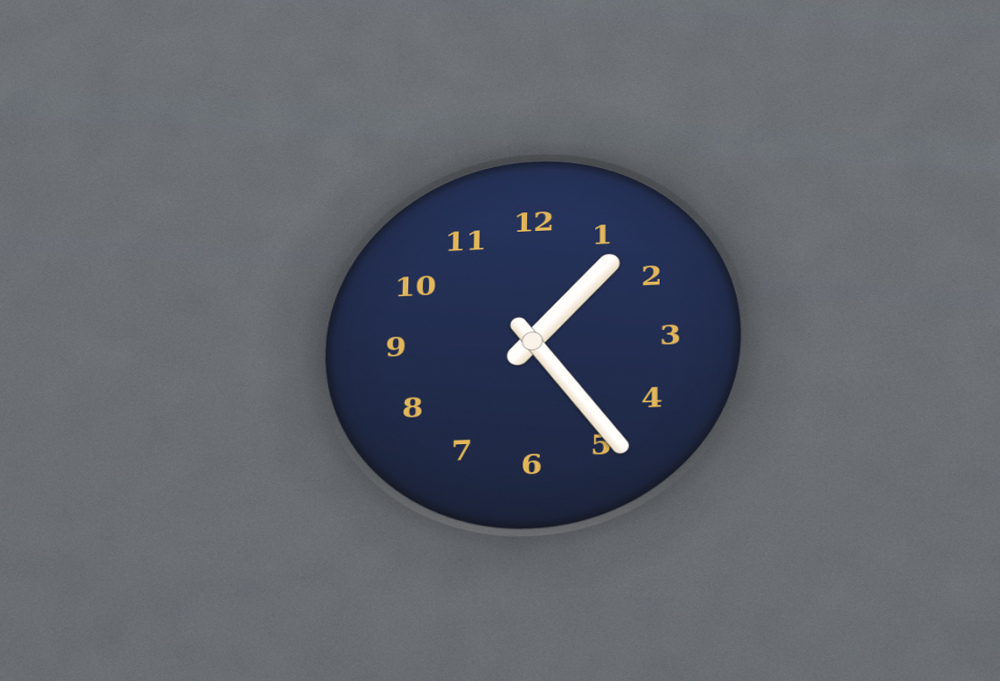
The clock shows 1h24
